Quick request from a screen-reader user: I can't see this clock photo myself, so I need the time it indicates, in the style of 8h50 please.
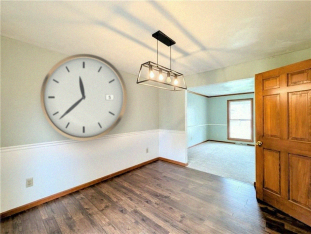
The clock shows 11h38
